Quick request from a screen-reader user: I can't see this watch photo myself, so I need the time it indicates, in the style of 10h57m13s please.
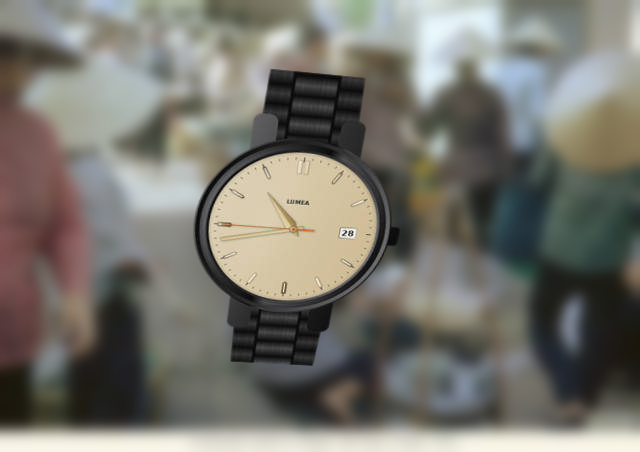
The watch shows 10h42m45s
